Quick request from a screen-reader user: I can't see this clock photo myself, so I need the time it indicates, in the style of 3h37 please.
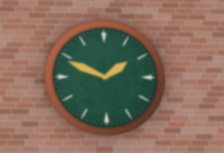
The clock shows 1h49
